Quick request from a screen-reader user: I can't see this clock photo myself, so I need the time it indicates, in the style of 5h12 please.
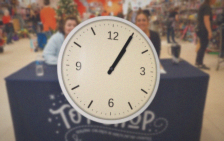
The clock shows 1h05
